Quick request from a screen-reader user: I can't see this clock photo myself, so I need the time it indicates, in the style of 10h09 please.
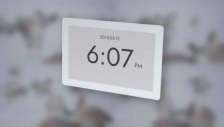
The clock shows 6h07
